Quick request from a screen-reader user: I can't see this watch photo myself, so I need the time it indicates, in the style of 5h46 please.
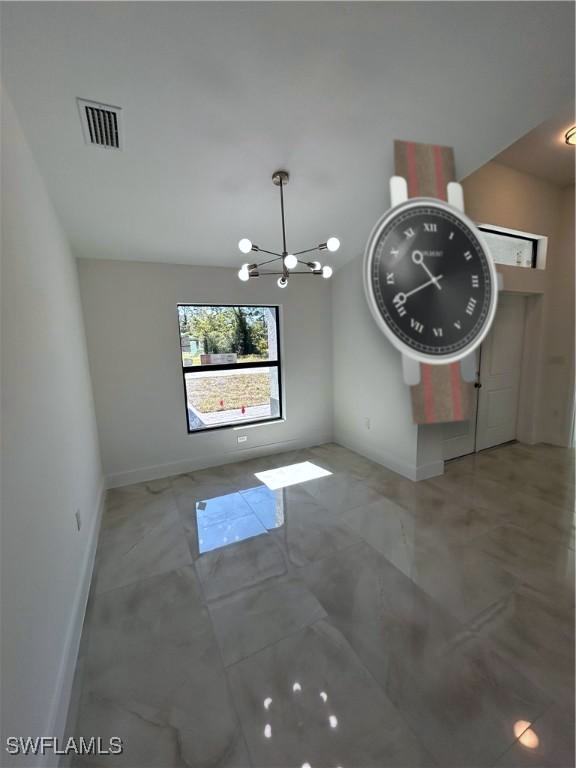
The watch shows 10h41
